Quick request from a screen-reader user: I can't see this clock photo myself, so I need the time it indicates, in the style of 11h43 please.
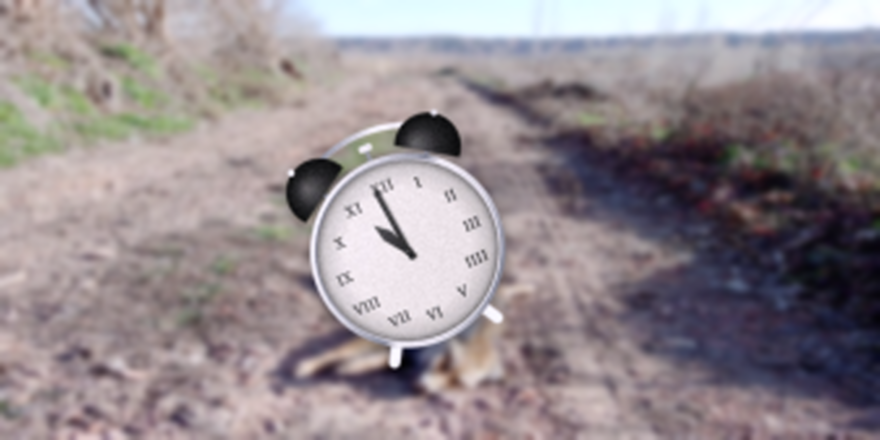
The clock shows 10h59
